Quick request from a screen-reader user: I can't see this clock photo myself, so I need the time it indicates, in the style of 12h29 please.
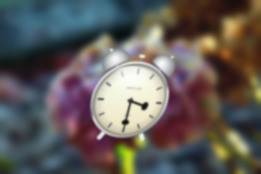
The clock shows 3h30
